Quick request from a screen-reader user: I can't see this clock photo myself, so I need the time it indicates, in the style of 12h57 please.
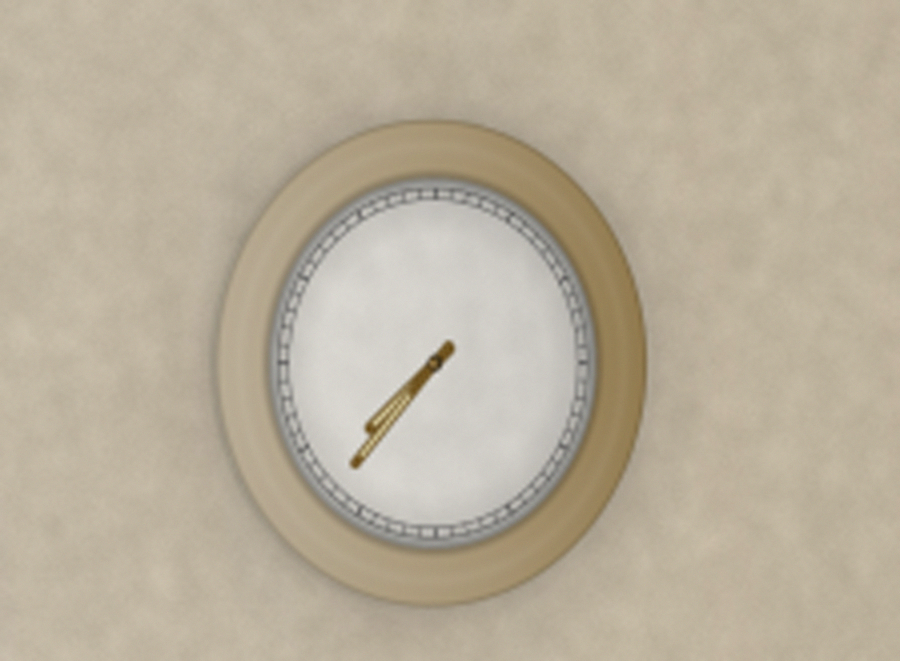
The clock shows 7h37
